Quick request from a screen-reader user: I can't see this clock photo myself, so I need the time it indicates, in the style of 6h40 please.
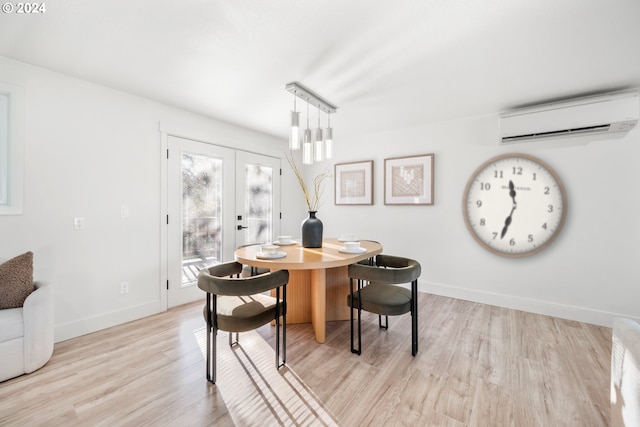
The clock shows 11h33
